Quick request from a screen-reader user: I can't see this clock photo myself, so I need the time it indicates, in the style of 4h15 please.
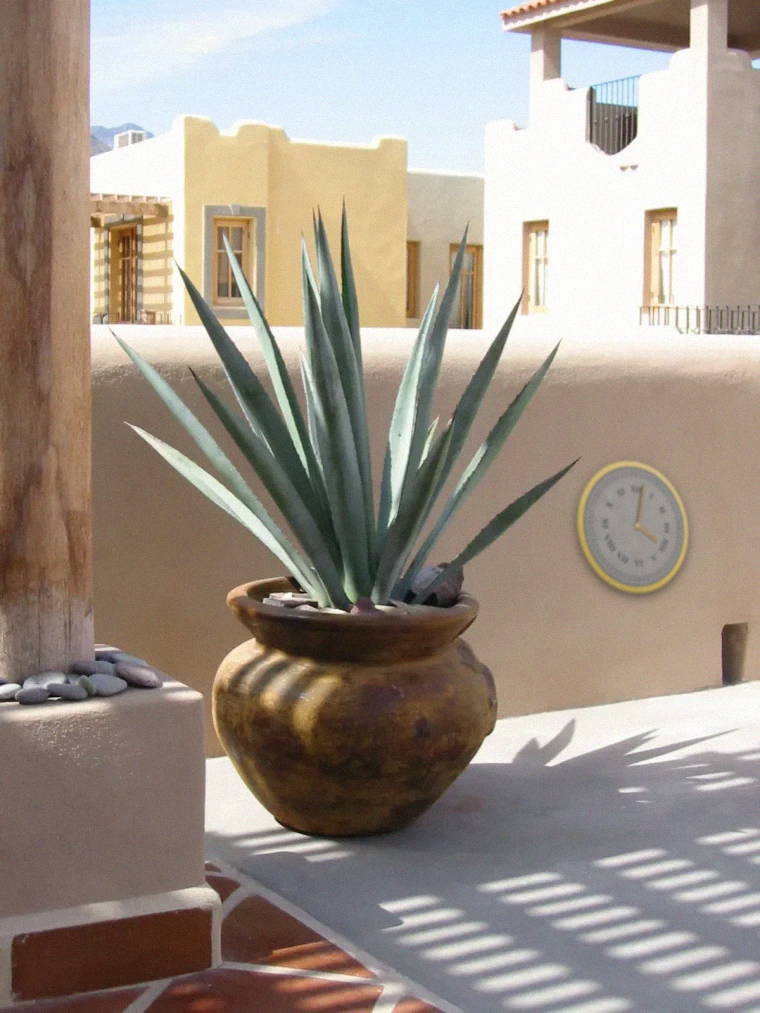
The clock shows 4h02
